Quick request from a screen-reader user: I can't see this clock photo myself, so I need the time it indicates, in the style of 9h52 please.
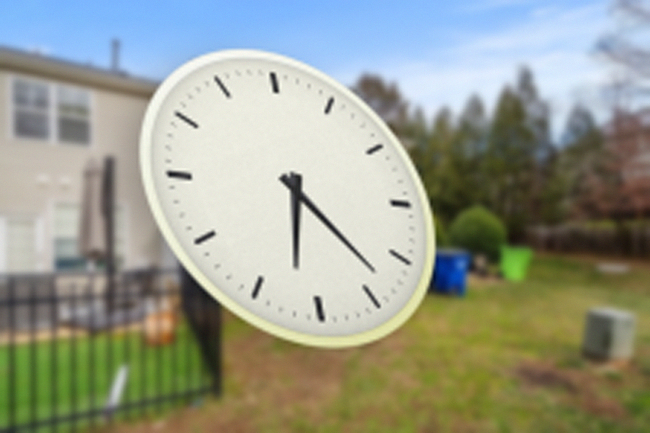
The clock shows 6h23
